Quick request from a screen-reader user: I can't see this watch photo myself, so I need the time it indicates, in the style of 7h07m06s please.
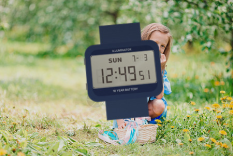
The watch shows 12h49m51s
